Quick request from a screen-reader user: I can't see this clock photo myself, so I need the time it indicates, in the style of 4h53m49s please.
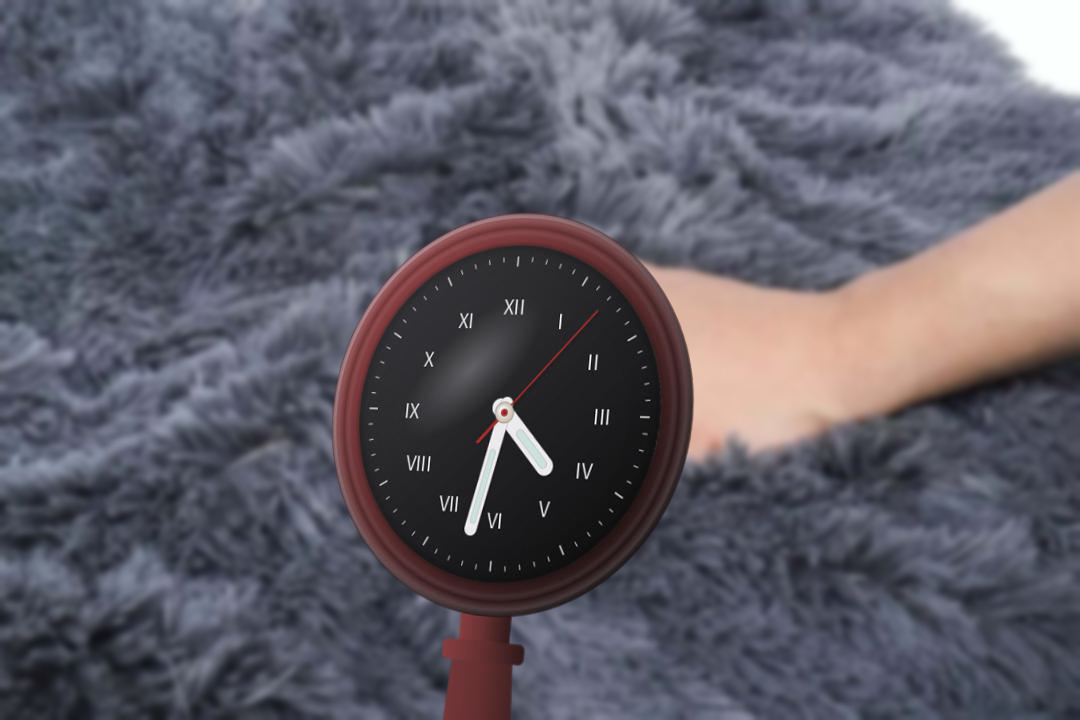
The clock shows 4h32m07s
